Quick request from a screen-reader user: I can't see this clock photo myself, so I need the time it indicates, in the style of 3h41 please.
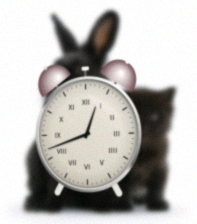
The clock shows 12h42
